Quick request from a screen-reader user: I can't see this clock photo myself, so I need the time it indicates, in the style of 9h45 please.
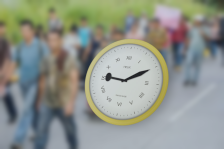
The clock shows 9h10
